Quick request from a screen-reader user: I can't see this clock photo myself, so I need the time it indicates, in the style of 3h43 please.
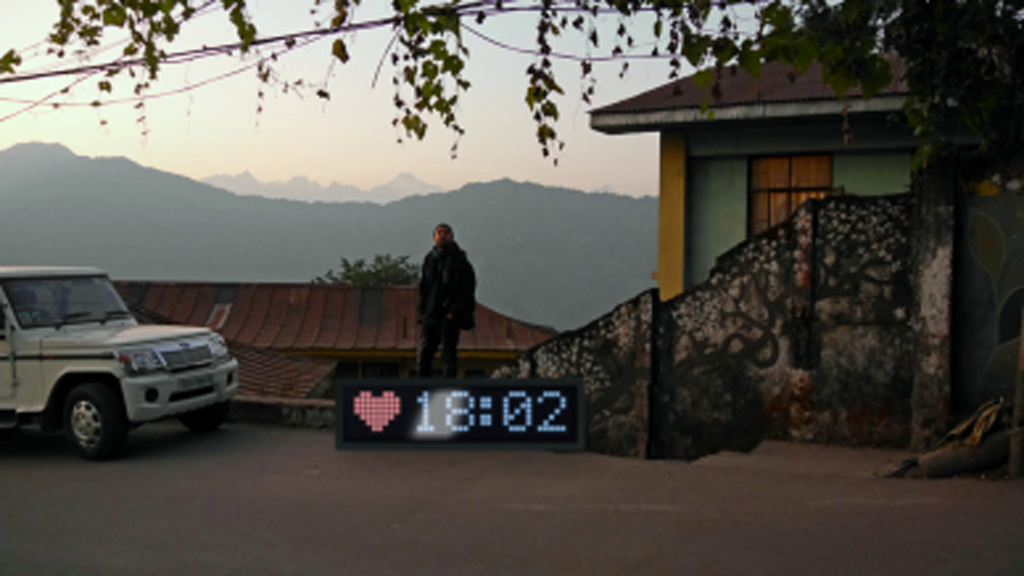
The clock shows 18h02
